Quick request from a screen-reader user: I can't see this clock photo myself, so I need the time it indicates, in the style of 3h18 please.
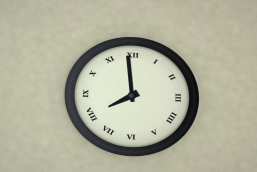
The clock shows 7h59
